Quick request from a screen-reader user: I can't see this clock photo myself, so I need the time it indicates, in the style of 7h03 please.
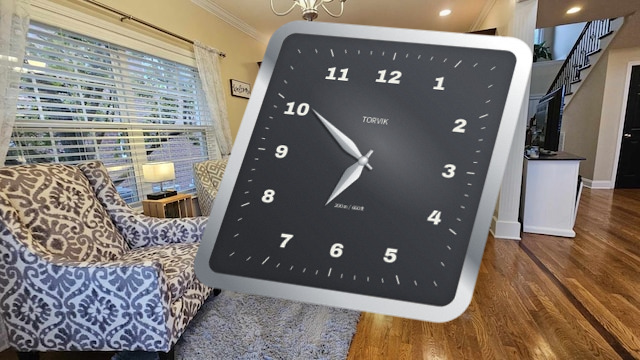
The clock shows 6h51
